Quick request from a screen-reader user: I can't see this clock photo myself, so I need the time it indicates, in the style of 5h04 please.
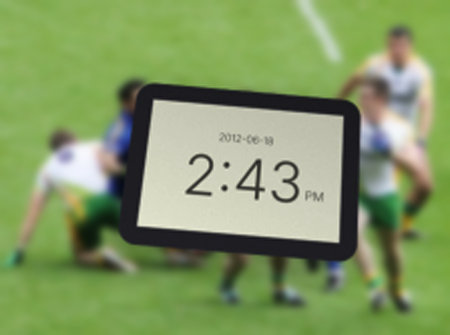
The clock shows 2h43
